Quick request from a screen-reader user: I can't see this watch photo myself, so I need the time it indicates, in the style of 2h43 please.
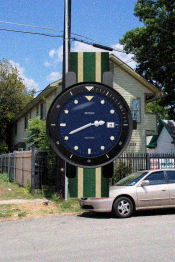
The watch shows 2h41
